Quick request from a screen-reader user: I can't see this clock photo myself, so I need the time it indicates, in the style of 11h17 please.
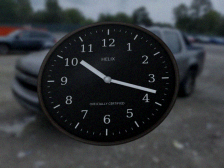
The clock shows 10h18
